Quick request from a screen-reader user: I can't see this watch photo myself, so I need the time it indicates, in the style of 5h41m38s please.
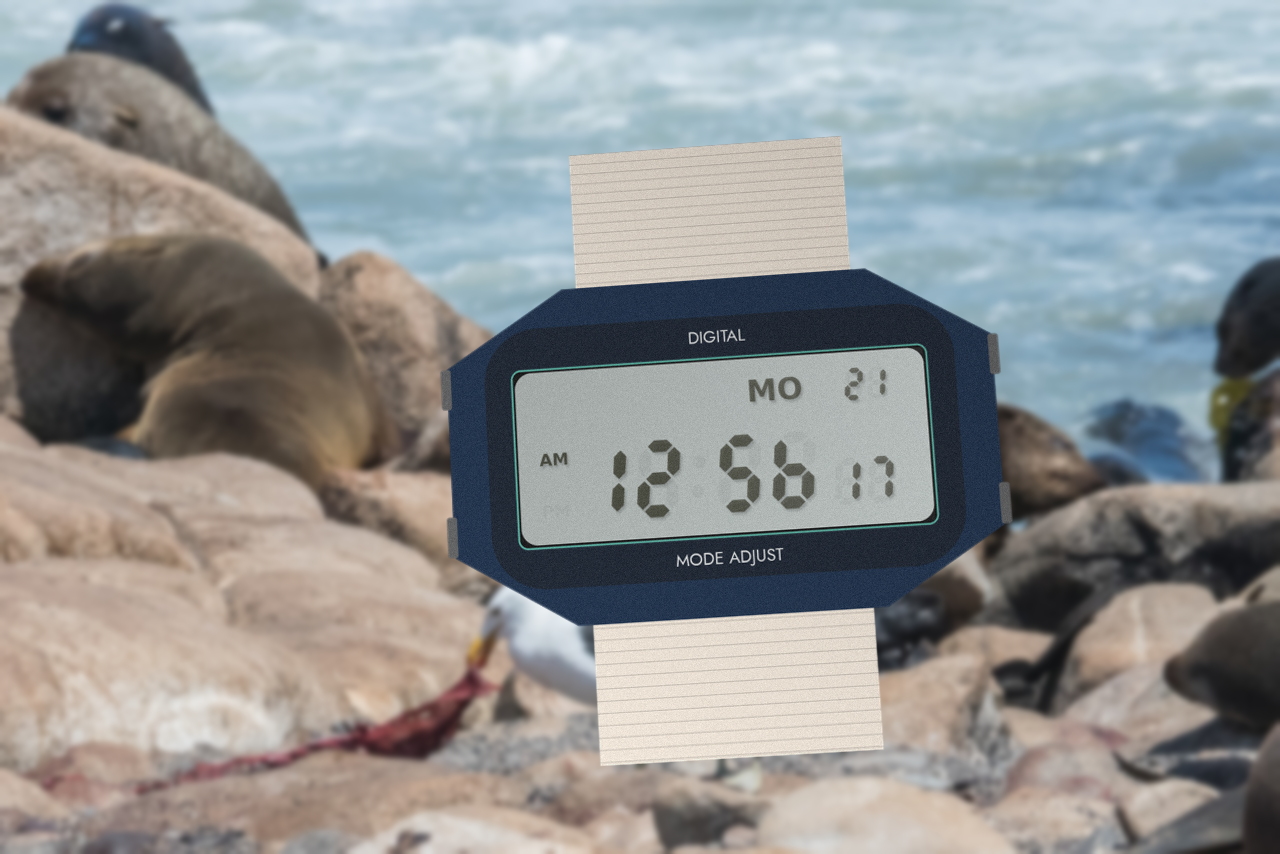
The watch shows 12h56m17s
